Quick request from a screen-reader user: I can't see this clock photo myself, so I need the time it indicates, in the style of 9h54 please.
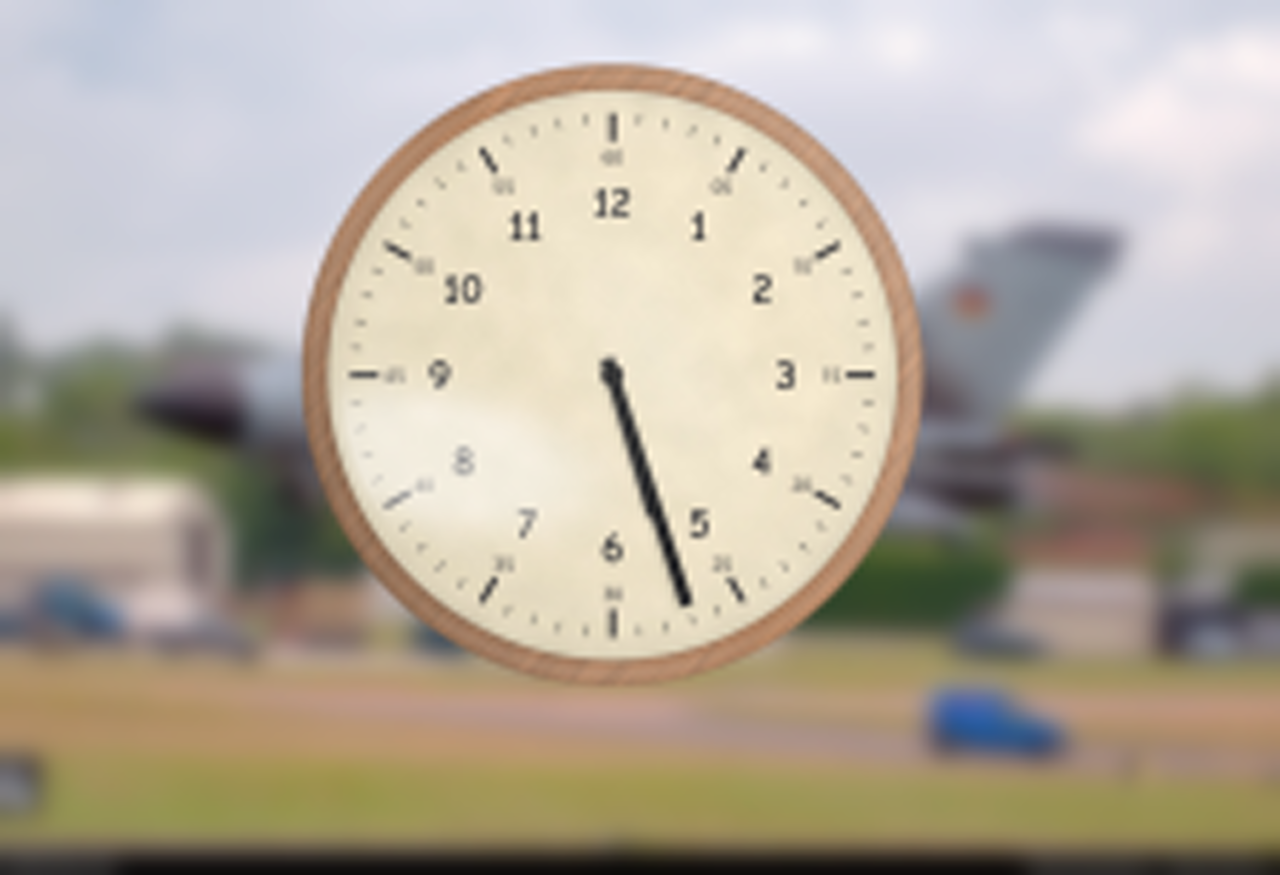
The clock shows 5h27
